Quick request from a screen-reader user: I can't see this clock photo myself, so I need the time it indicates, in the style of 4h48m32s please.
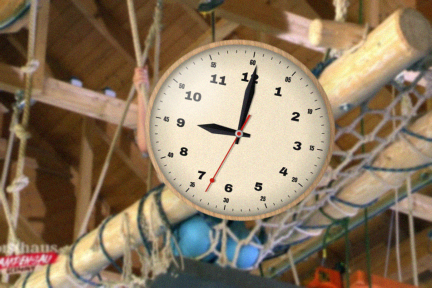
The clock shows 9h00m33s
